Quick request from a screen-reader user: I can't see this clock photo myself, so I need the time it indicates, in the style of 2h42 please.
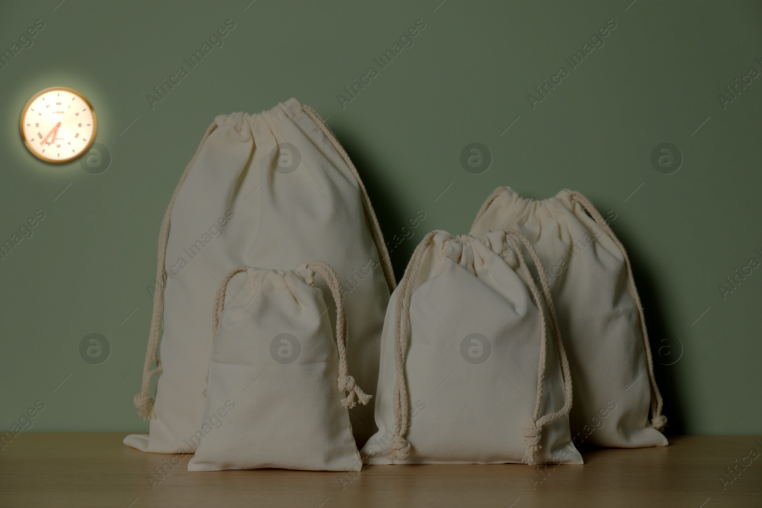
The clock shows 6h37
